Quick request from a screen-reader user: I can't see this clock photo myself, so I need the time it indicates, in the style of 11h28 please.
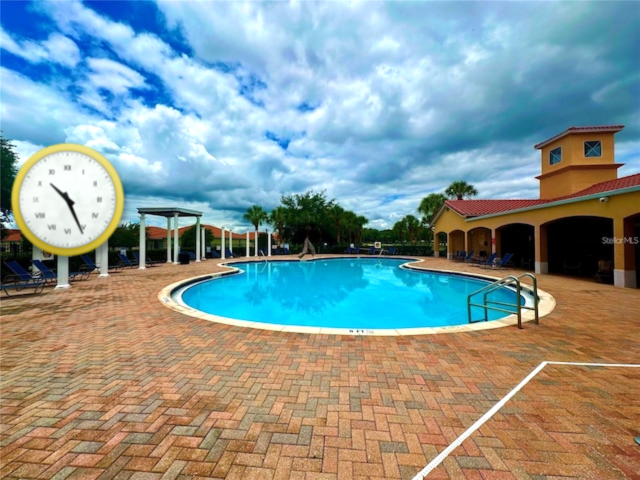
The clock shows 10h26
